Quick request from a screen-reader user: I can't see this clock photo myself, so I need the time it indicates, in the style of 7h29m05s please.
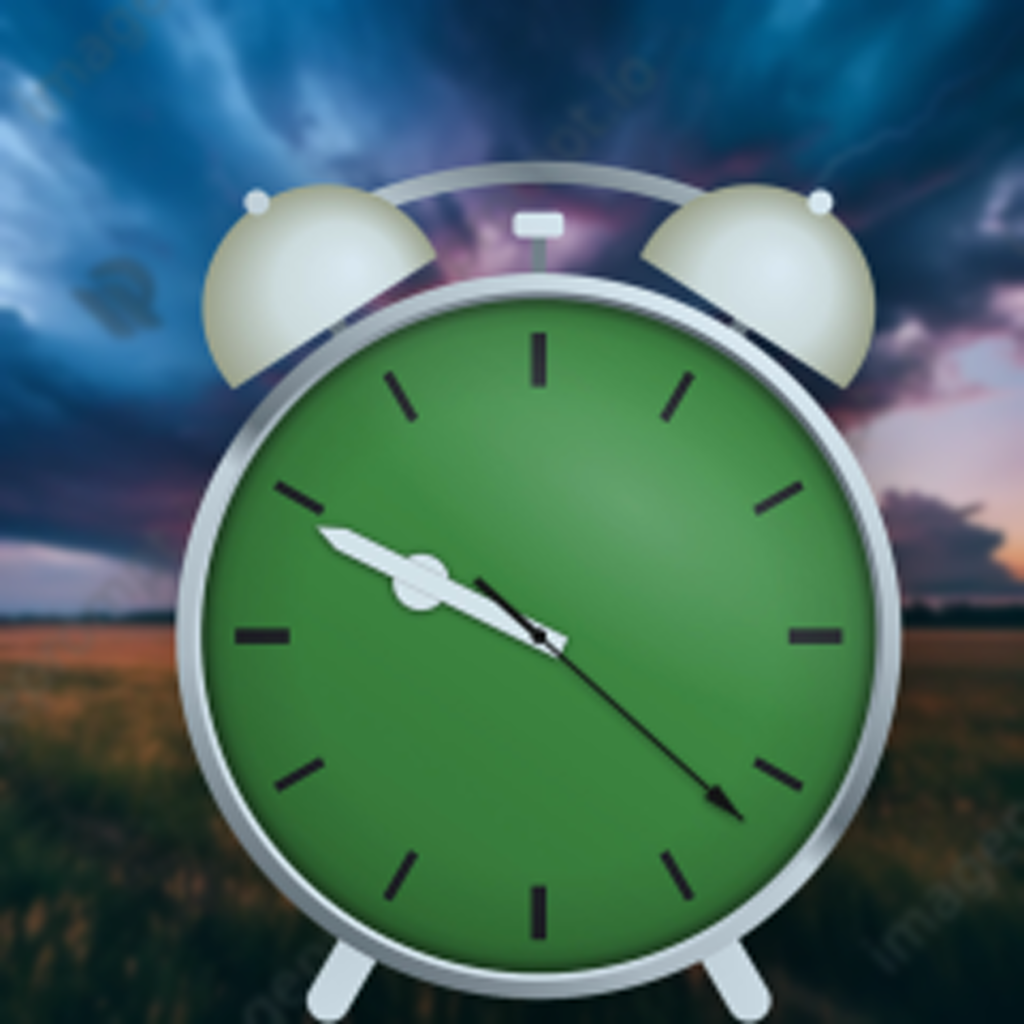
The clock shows 9h49m22s
